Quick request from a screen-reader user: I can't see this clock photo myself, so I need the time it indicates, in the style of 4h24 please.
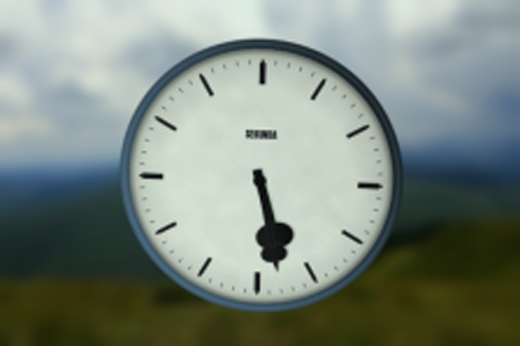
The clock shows 5h28
